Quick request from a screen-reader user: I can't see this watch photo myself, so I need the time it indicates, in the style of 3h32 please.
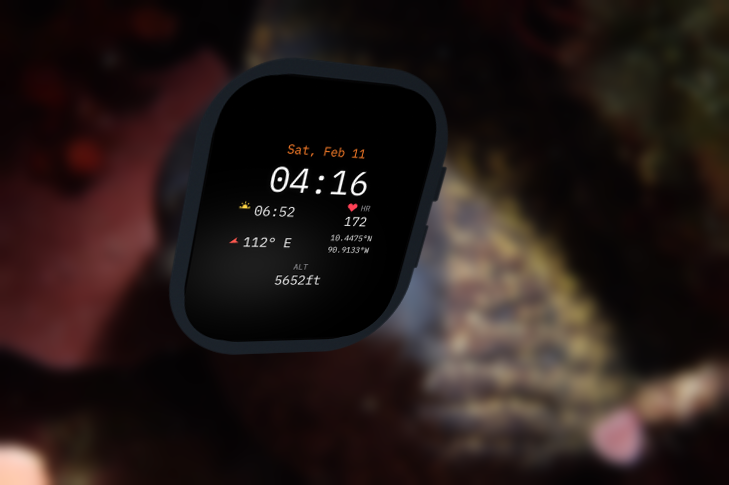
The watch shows 4h16
